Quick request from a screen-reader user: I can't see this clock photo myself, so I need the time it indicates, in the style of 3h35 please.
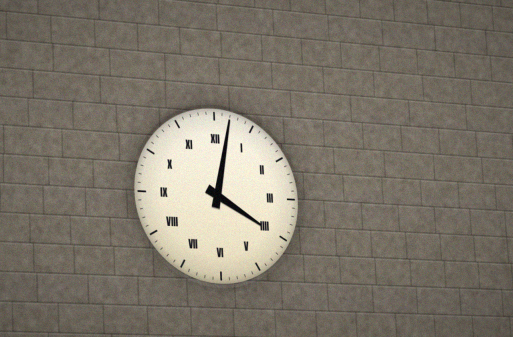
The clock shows 4h02
